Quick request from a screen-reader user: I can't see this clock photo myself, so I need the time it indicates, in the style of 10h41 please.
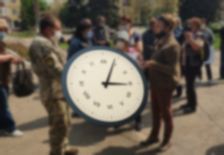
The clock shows 3h04
